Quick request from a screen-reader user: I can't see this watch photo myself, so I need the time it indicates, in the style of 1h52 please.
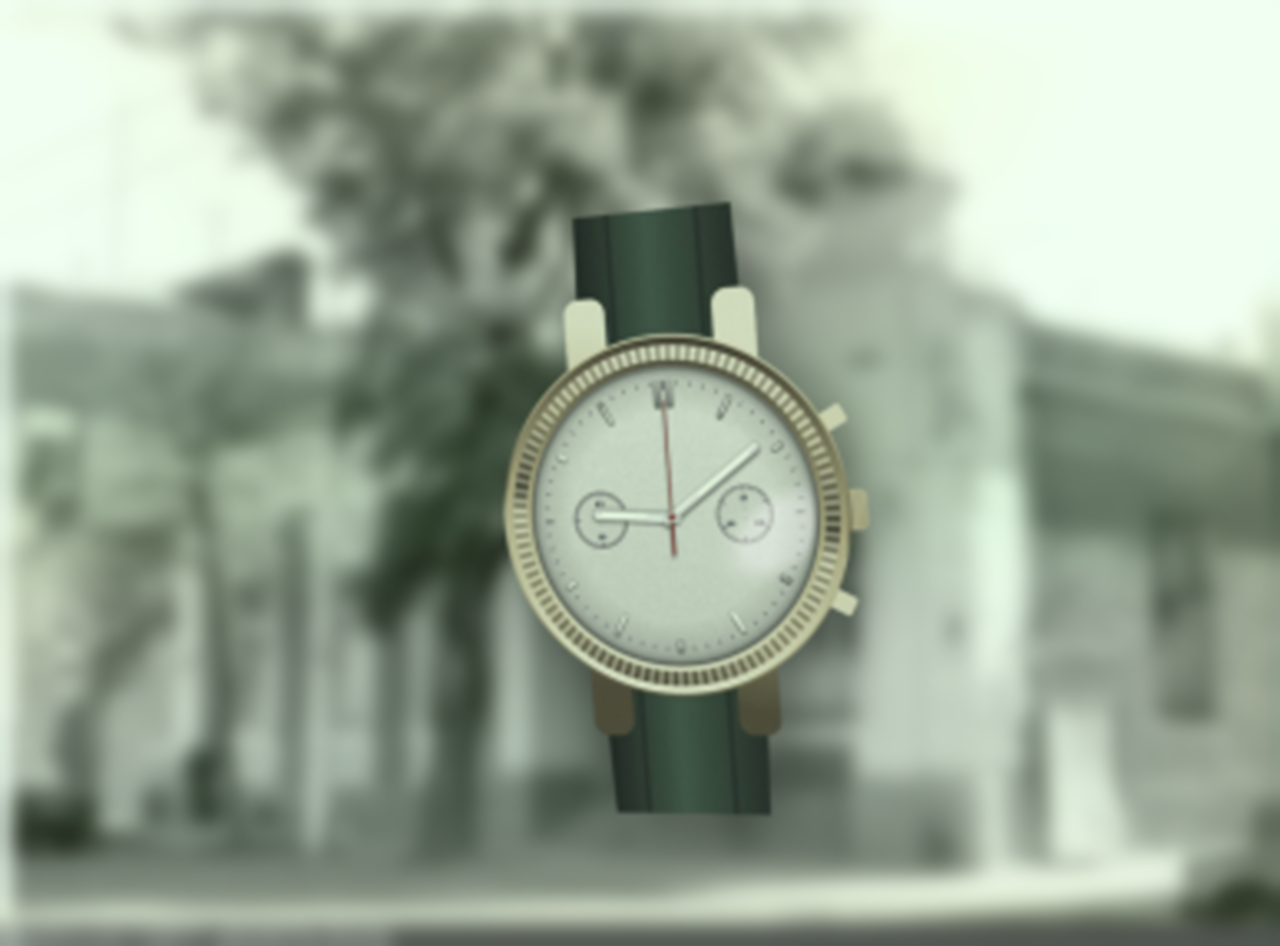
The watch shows 9h09
